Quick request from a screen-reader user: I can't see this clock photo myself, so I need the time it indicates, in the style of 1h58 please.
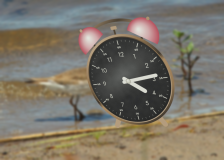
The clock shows 4h14
